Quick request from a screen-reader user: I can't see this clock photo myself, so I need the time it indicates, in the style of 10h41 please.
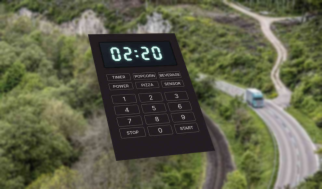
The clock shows 2h20
